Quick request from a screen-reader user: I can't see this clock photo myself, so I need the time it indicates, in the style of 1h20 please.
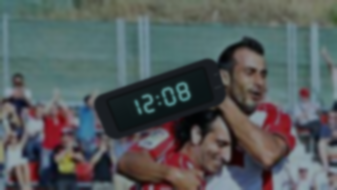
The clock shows 12h08
